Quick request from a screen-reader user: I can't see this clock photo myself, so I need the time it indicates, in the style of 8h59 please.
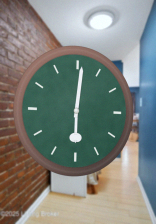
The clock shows 6h01
